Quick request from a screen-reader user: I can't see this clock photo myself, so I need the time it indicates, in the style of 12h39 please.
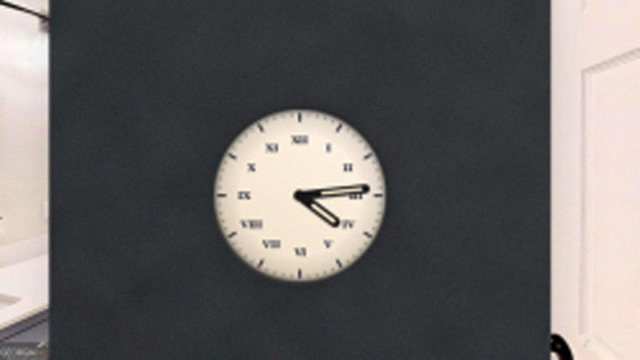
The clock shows 4h14
